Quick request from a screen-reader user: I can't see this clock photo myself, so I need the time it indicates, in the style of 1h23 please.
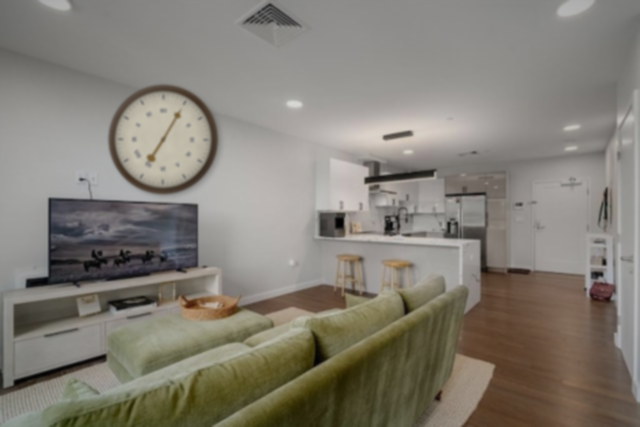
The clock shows 7h05
